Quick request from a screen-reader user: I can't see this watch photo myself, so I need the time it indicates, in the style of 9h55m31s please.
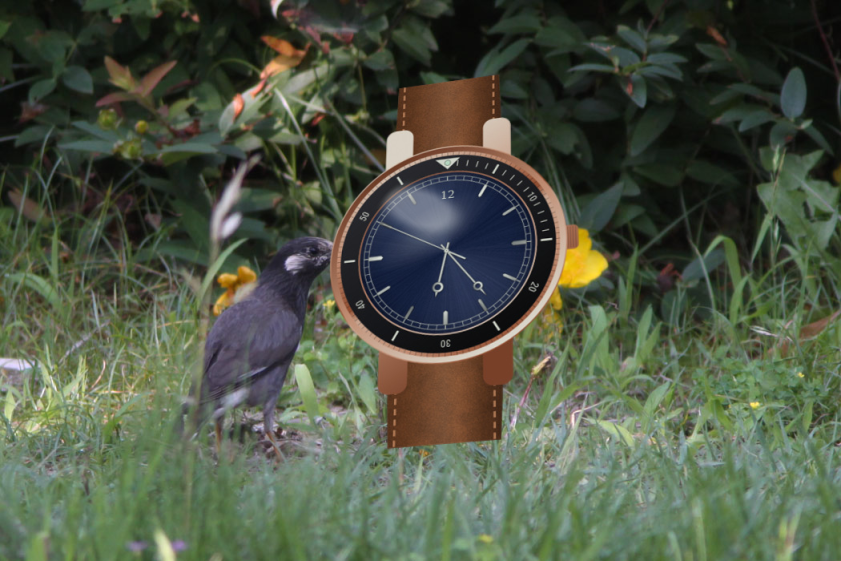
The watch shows 6h23m50s
